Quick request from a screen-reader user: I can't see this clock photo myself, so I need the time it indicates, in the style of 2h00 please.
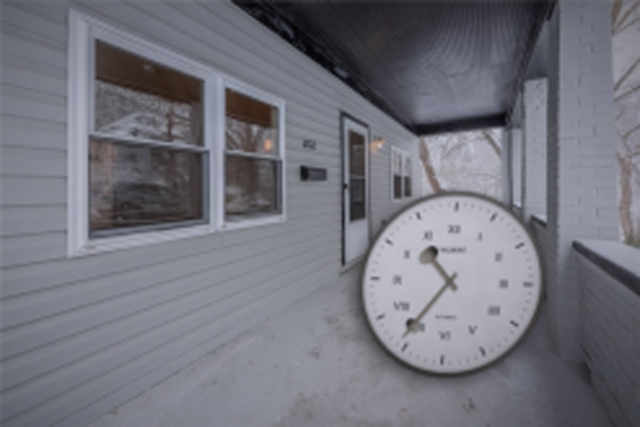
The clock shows 10h36
